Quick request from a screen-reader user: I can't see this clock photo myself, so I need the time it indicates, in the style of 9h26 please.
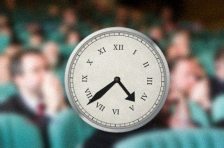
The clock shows 4h38
